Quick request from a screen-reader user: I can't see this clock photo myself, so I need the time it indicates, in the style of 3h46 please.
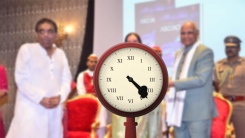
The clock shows 4h23
